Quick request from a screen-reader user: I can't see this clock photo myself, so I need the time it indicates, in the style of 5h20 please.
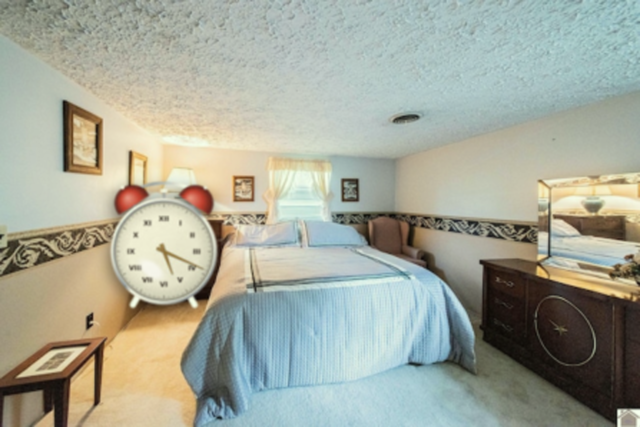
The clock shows 5h19
